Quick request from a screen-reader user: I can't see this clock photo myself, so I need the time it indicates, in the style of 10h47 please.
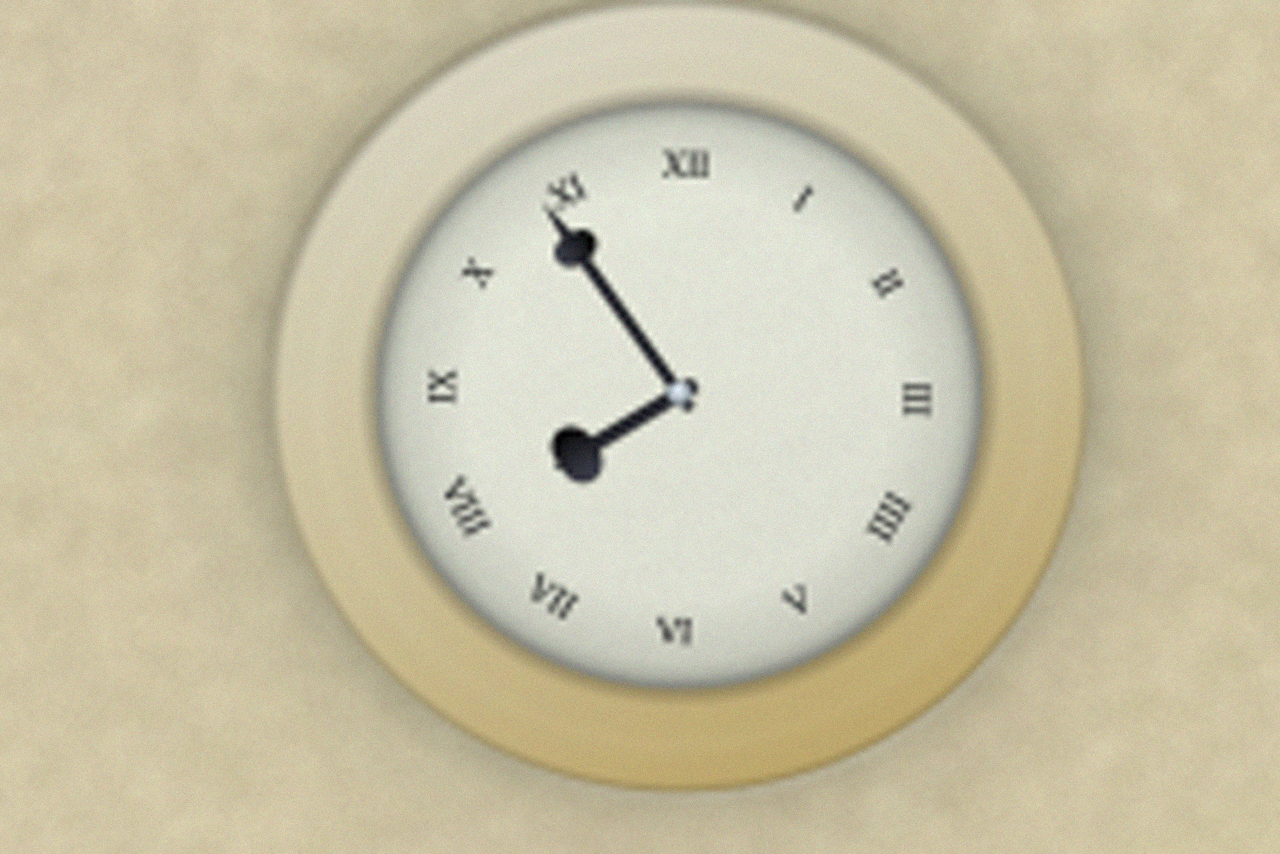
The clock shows 7h54
